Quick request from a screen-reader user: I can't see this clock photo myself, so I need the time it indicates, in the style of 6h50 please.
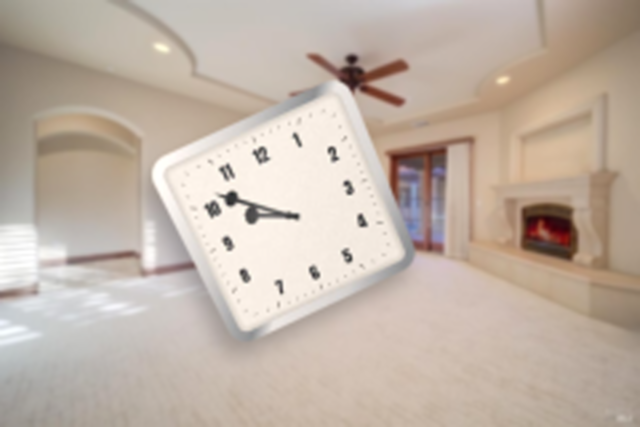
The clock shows 9h52
